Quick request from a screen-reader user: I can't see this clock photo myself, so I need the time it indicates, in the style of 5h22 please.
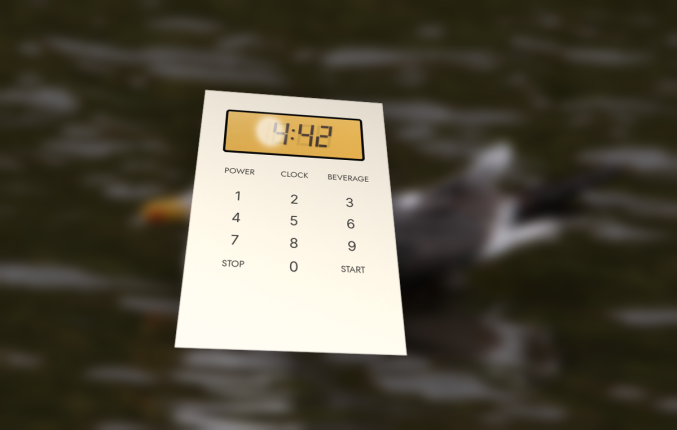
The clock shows 4h42
